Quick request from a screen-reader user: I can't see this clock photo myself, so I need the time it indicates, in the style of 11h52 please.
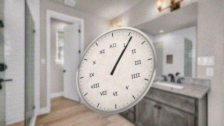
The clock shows 1h06
